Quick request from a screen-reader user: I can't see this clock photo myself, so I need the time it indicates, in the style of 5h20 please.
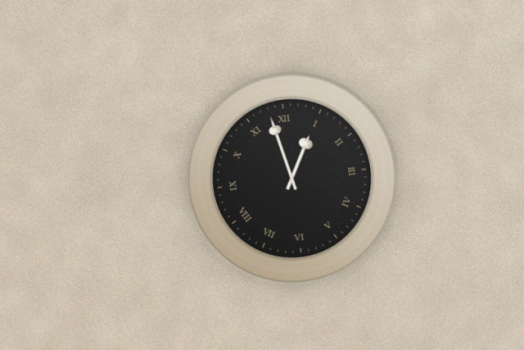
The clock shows 12h58
